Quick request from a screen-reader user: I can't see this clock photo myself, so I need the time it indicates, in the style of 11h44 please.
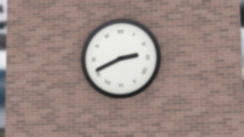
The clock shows 2h41
